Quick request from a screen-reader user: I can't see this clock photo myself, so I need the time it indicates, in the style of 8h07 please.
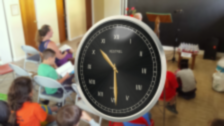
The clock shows 10h29
